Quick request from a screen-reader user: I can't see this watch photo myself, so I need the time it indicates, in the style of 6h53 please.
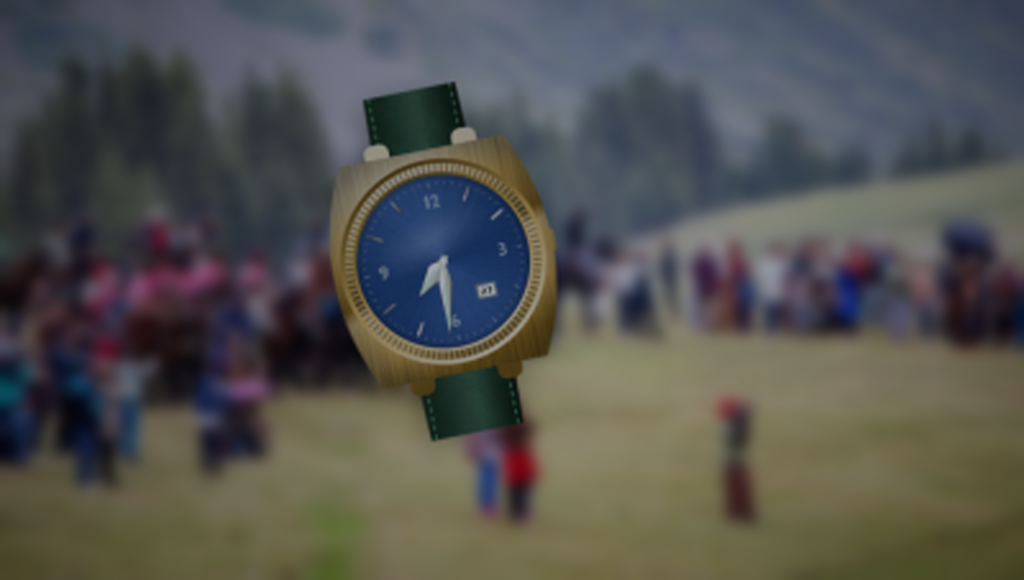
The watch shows 7h31
